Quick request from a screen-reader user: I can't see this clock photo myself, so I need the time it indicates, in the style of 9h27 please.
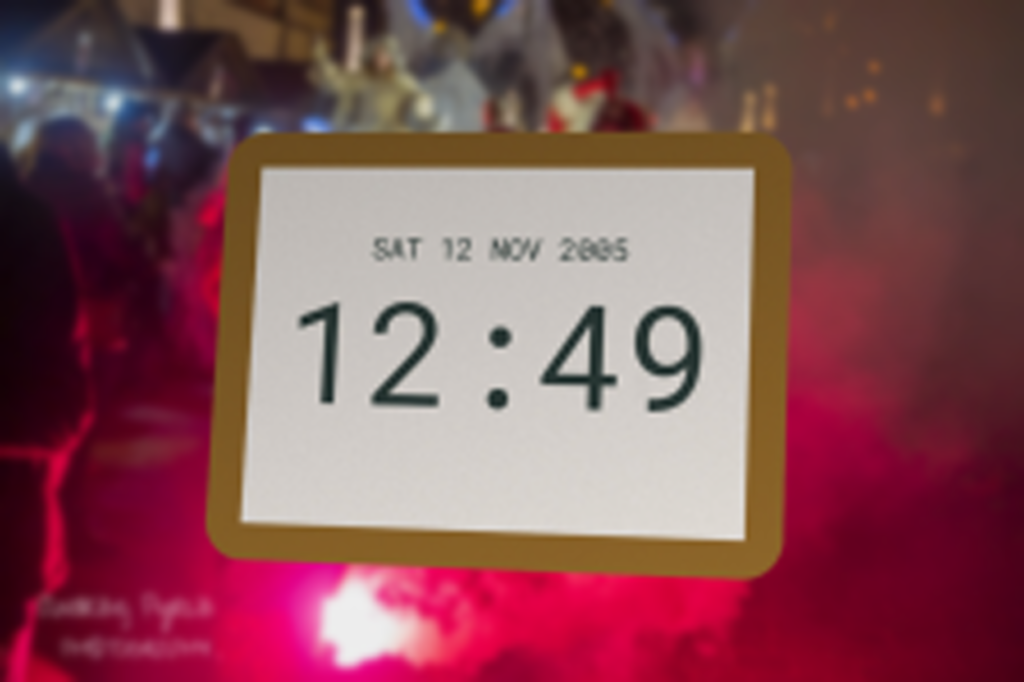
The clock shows 12h49
